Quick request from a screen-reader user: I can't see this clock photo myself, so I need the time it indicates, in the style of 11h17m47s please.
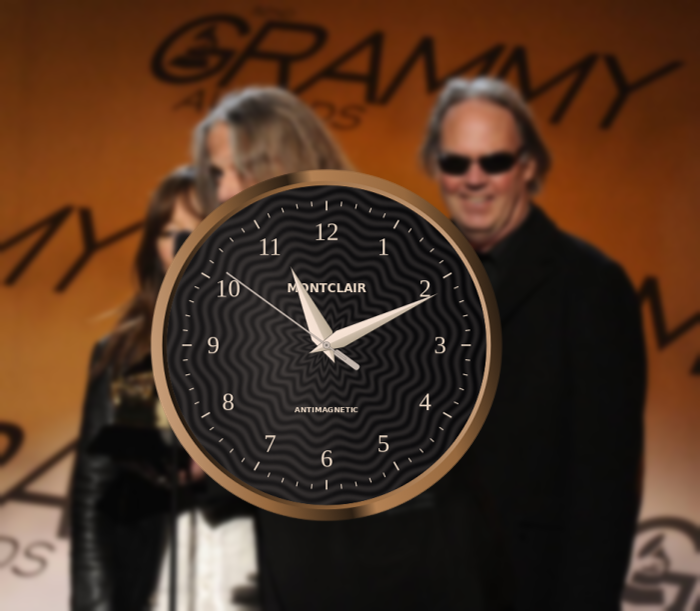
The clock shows 11h10m51s
